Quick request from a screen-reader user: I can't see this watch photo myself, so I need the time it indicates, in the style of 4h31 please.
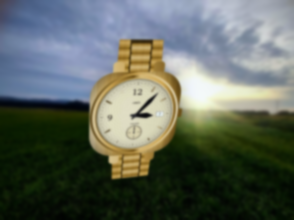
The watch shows 3h07
